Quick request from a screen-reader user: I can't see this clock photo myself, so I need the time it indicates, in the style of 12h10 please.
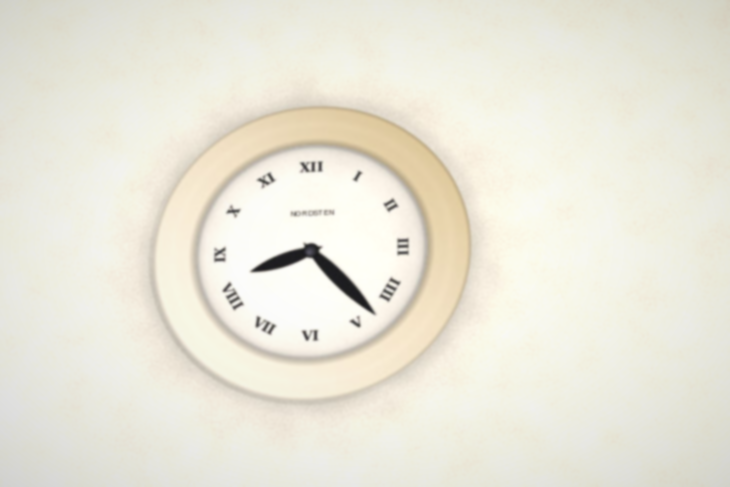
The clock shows 8h23
